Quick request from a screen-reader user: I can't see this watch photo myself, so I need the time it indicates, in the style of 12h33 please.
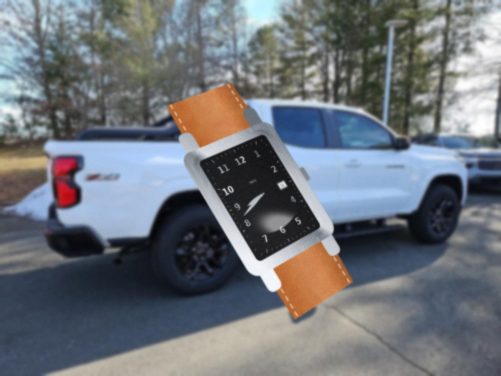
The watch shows 8h42
